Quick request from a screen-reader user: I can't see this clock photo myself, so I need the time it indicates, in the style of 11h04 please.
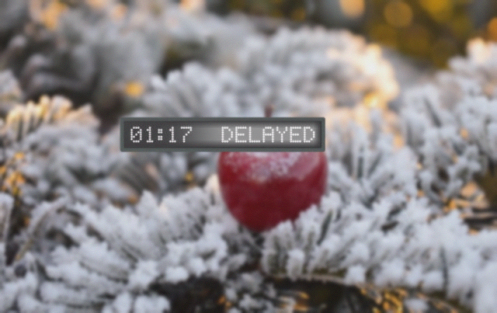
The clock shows 1h17
